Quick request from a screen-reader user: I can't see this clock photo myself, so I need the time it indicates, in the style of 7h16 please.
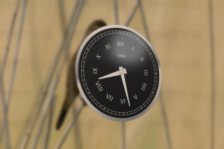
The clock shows 8h28
